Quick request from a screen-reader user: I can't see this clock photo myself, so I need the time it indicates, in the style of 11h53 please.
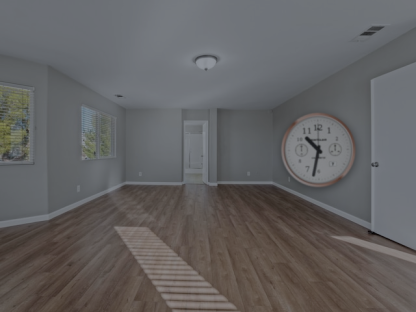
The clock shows 10h32
